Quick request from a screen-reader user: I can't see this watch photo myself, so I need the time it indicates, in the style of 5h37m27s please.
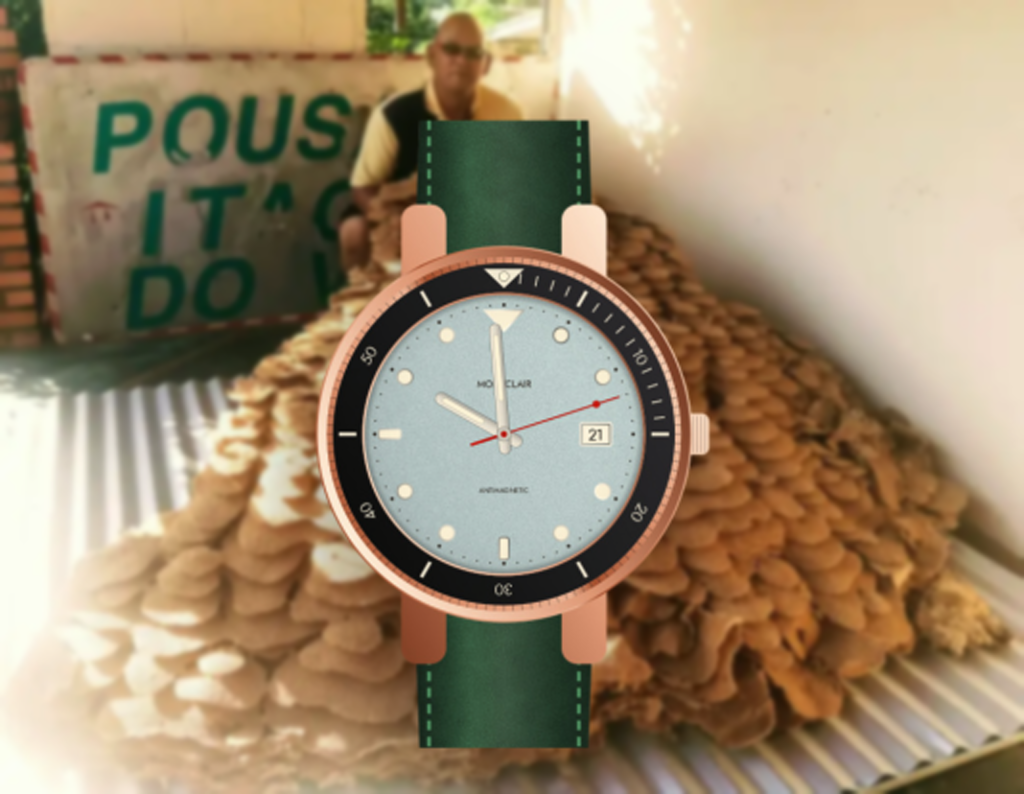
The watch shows 9h59m12s
